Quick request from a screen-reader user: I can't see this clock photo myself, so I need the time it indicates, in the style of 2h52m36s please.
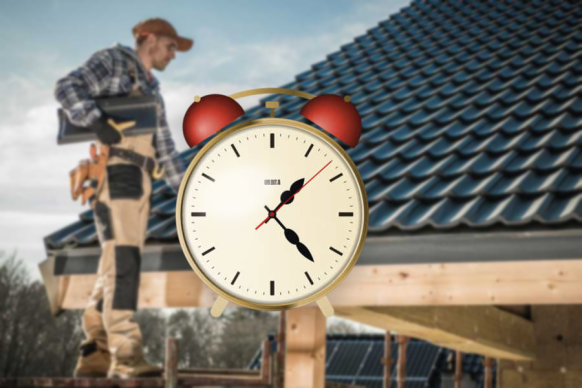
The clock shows 1h23m08s
